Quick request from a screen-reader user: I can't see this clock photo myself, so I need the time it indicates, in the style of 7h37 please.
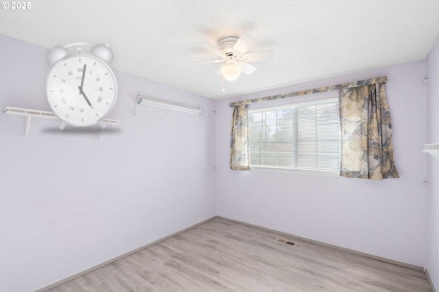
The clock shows 5h02
